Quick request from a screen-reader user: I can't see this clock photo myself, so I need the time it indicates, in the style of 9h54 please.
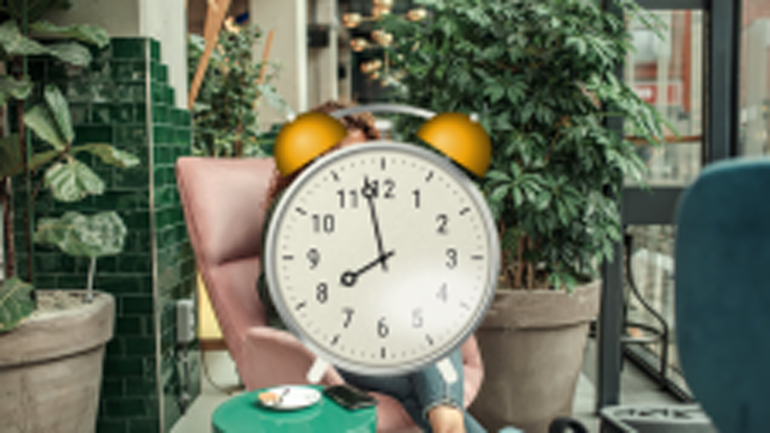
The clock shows 7h58
